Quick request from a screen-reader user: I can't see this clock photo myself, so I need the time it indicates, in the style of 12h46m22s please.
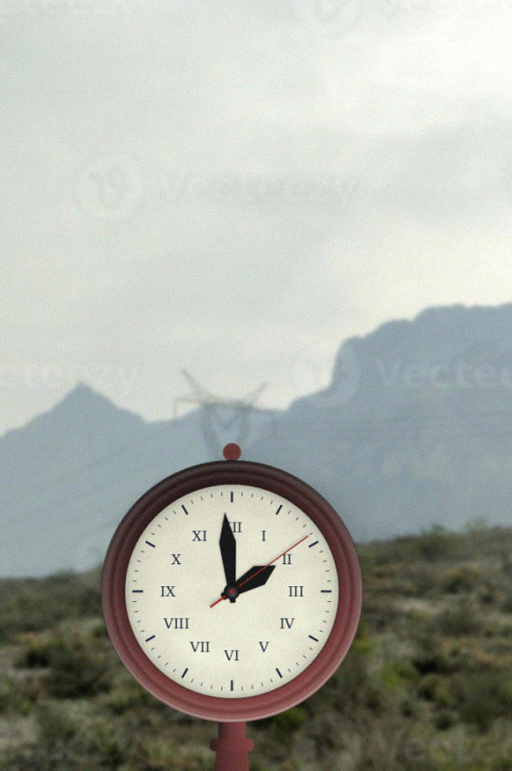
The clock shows 1h59m09s
